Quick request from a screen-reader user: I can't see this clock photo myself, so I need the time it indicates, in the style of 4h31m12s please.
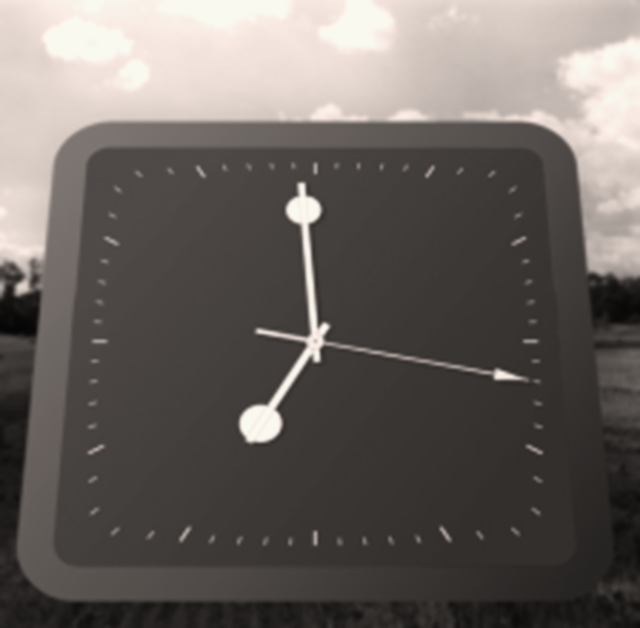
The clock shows 6h59m17s
